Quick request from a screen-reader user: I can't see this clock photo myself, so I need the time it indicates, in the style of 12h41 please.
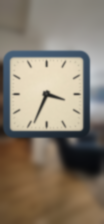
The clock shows 3h34
